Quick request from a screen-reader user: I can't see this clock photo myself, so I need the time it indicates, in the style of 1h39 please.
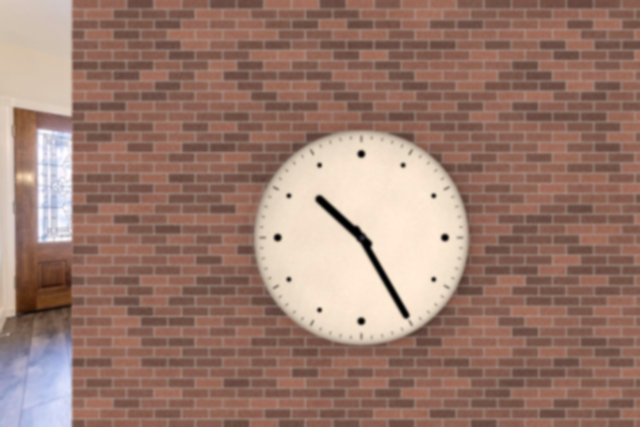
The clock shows 10h25
